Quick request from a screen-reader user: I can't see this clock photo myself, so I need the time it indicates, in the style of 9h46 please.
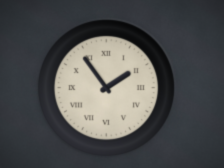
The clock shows 1h54
